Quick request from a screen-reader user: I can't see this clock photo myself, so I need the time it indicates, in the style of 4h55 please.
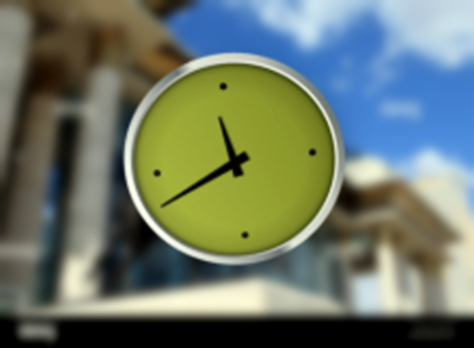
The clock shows 11h41
